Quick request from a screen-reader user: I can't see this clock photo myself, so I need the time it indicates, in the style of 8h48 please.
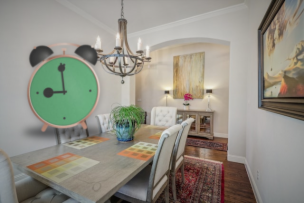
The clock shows 8h59
